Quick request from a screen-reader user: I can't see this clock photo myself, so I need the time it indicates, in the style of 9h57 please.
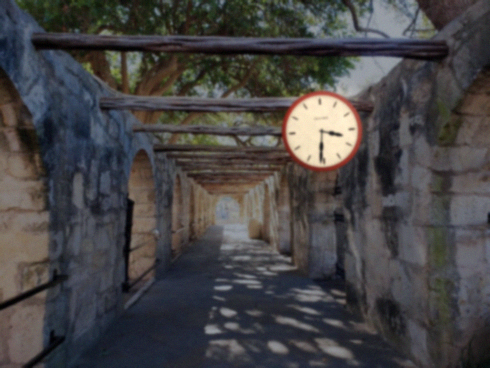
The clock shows 3h31
